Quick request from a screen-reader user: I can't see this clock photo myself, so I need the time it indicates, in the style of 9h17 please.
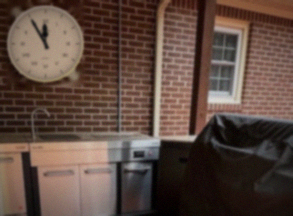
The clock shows 11h55
